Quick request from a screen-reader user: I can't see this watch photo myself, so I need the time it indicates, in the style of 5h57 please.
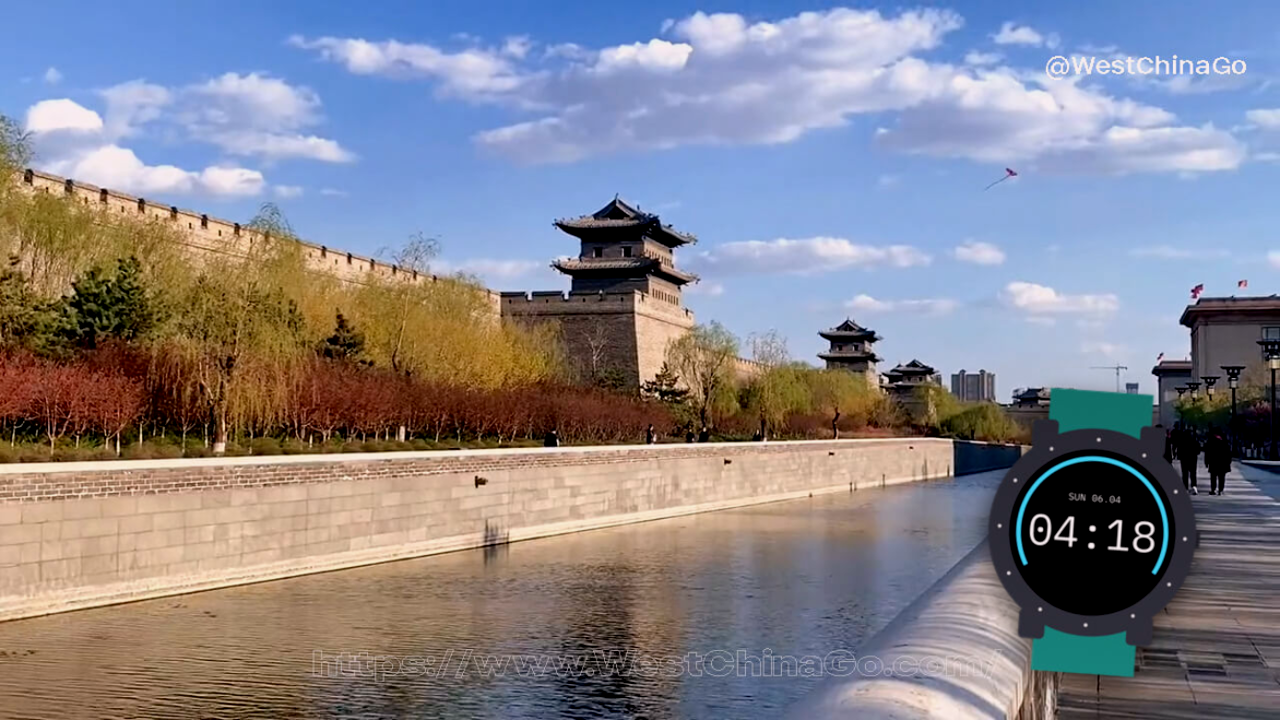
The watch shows 4h18
